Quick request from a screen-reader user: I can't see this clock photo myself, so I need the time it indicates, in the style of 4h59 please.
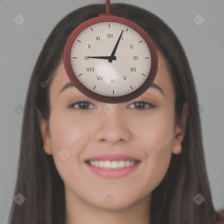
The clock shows 9h04
